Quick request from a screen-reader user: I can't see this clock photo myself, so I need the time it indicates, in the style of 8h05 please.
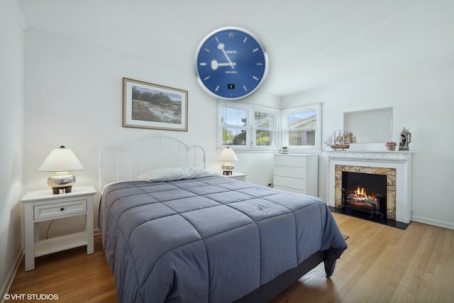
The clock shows 8h55
